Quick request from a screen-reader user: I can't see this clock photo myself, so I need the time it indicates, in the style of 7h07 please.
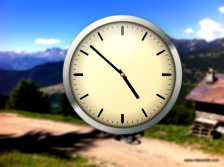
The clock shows 4h52
